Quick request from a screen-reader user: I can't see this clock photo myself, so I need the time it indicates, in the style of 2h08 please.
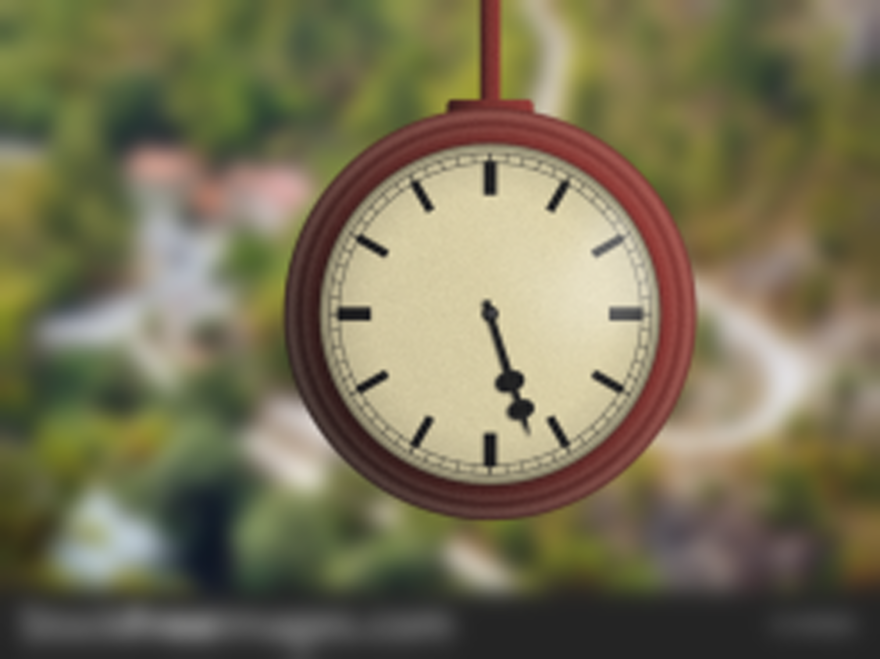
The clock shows 5h27
